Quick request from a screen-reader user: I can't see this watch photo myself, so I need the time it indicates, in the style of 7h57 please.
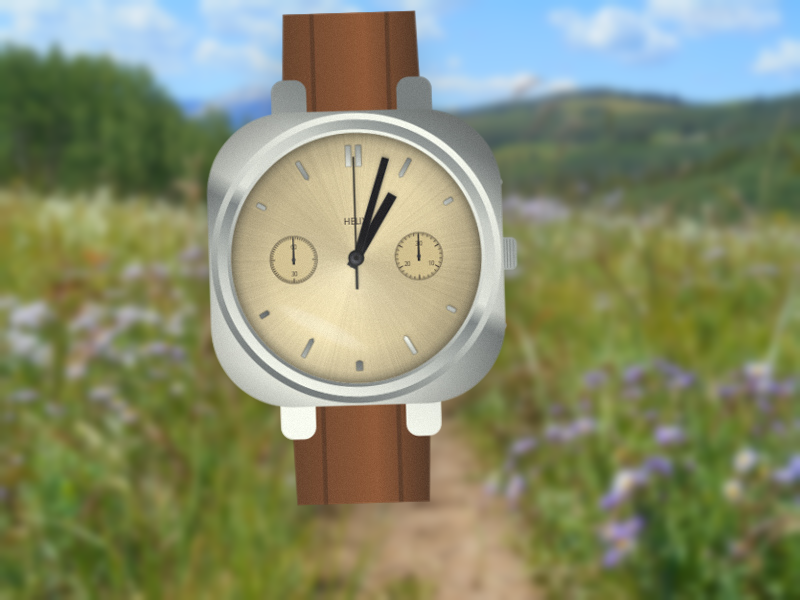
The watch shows 1h03
